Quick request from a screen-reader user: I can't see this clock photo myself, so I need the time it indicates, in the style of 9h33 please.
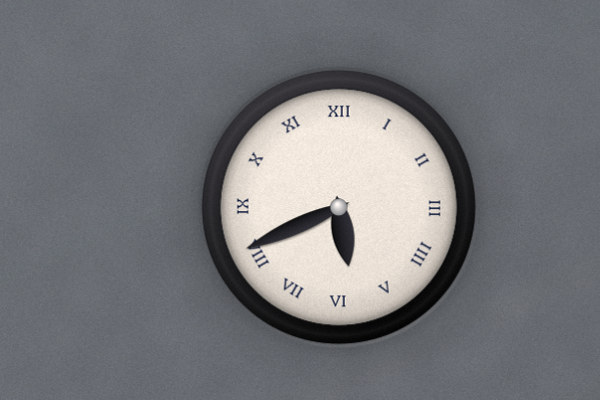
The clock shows 5h41
